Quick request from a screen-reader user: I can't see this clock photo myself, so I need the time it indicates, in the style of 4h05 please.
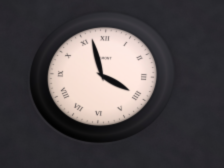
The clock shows 3h57
